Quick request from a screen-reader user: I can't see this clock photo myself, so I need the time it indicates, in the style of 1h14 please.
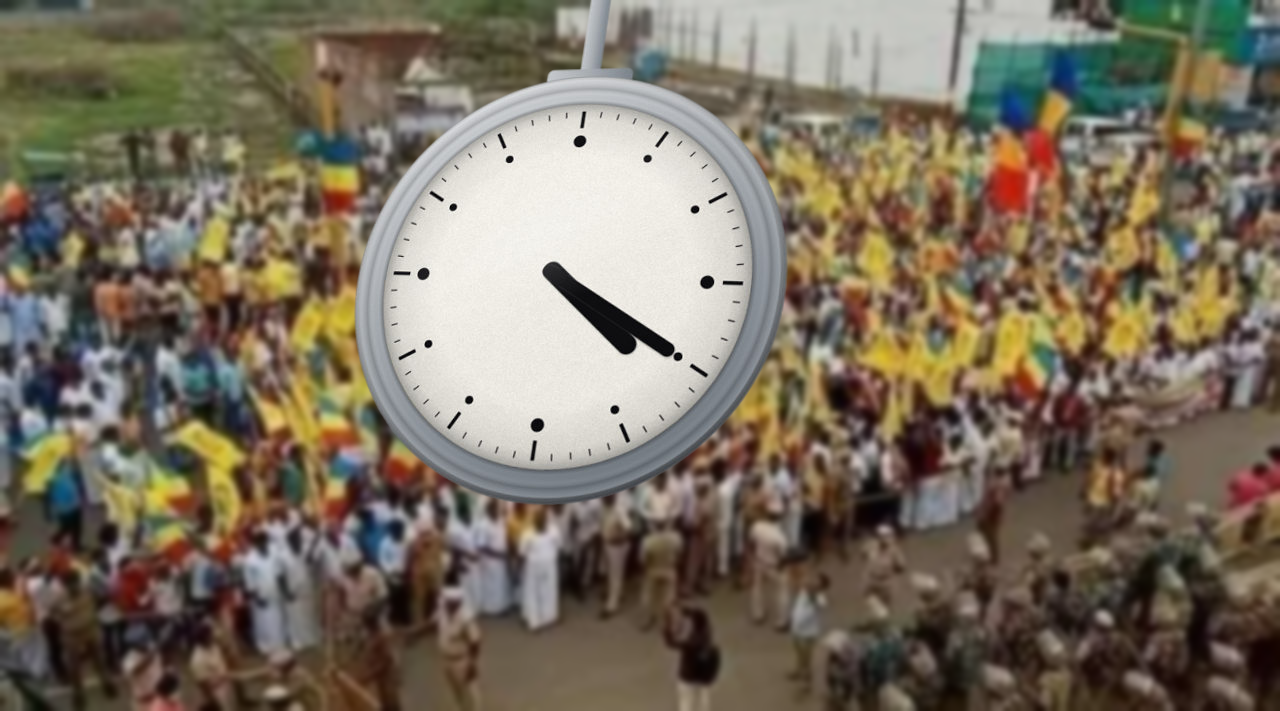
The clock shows 4h20
